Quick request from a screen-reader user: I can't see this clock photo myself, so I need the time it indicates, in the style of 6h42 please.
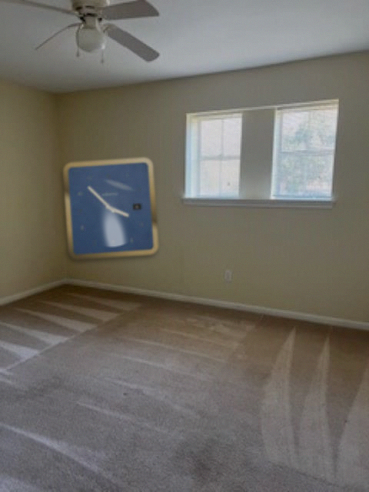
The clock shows 3h53
